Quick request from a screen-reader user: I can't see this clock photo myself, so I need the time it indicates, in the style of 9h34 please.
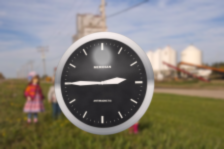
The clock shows 2h45
